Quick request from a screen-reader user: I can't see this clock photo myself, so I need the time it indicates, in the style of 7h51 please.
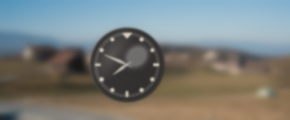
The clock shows 7h49
